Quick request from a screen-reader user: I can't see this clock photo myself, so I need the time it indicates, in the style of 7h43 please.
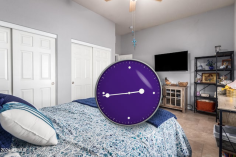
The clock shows 2h44
